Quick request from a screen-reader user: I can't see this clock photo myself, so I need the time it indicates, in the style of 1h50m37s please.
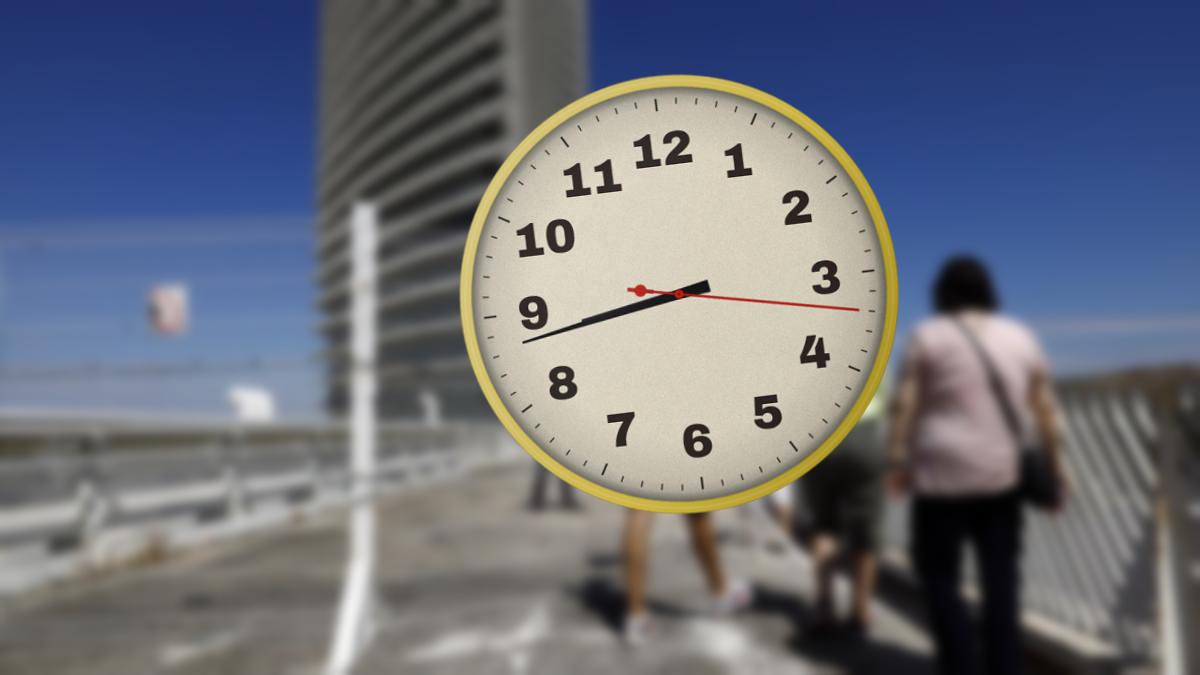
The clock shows 8h43m17s
